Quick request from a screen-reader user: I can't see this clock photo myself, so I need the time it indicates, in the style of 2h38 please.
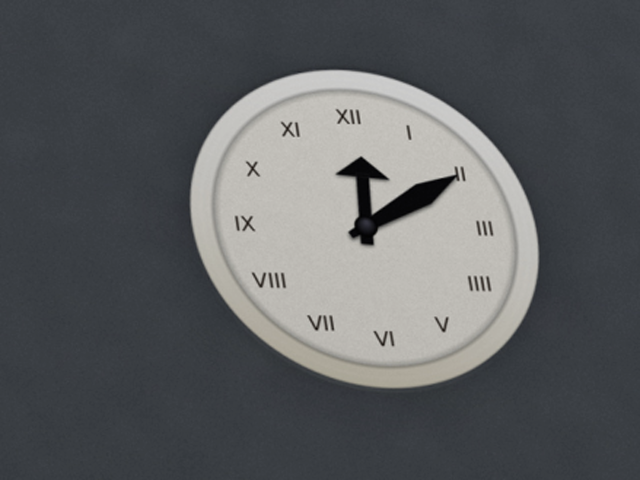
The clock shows 12h10
